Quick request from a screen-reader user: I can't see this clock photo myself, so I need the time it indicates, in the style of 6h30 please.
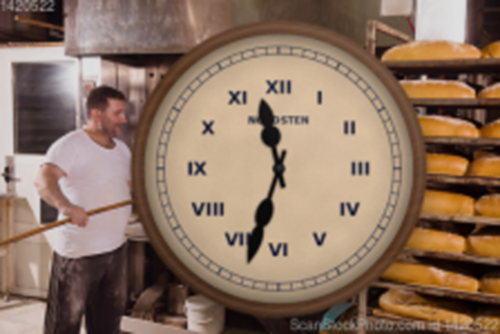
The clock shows 11h33
